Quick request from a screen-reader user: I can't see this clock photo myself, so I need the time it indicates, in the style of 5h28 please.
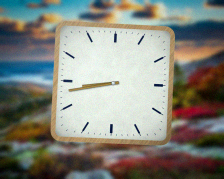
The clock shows 8h43
